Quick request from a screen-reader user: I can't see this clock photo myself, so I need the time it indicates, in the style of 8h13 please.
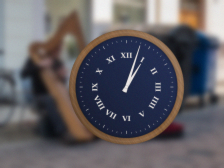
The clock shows 1h03
